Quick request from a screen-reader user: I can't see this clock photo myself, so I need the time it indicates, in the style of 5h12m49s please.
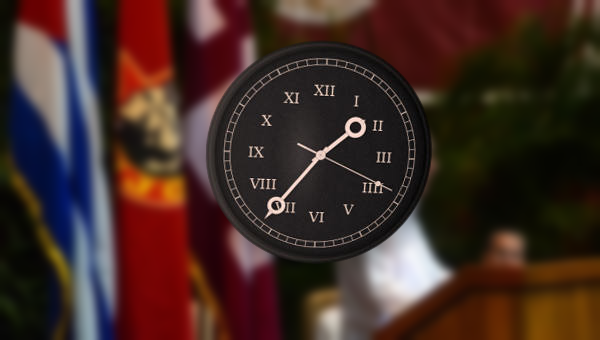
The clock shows 1h36m19s
